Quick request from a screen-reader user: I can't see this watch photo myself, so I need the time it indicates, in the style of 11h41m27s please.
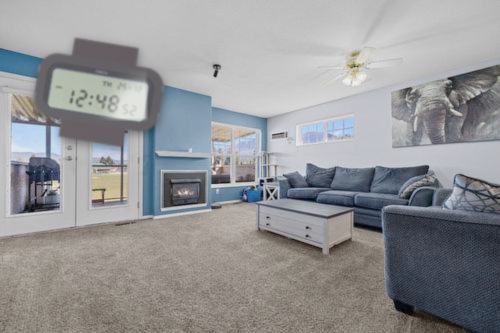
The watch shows 12h48m52s
